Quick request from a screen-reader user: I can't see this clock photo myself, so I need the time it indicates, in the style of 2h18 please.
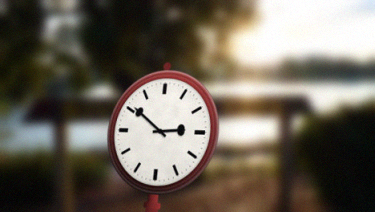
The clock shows 2h51
